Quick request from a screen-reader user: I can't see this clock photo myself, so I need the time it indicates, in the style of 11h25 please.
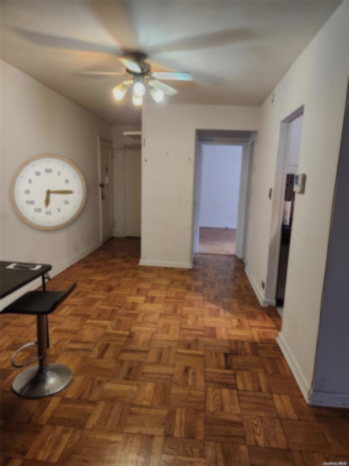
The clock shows 6h15
